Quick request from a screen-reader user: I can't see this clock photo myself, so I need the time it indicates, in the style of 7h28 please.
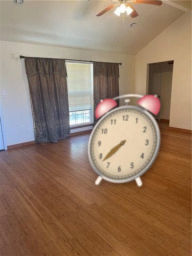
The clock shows 7h38
